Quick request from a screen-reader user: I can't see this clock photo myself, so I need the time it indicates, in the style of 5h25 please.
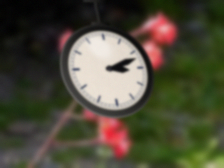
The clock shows 3h12
